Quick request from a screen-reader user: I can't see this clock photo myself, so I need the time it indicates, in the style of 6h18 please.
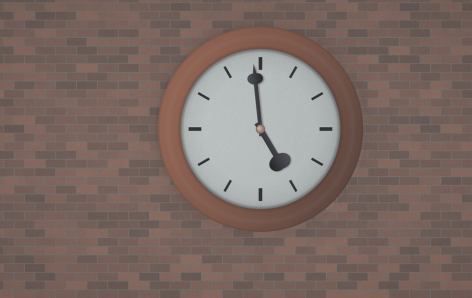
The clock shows 4h59
